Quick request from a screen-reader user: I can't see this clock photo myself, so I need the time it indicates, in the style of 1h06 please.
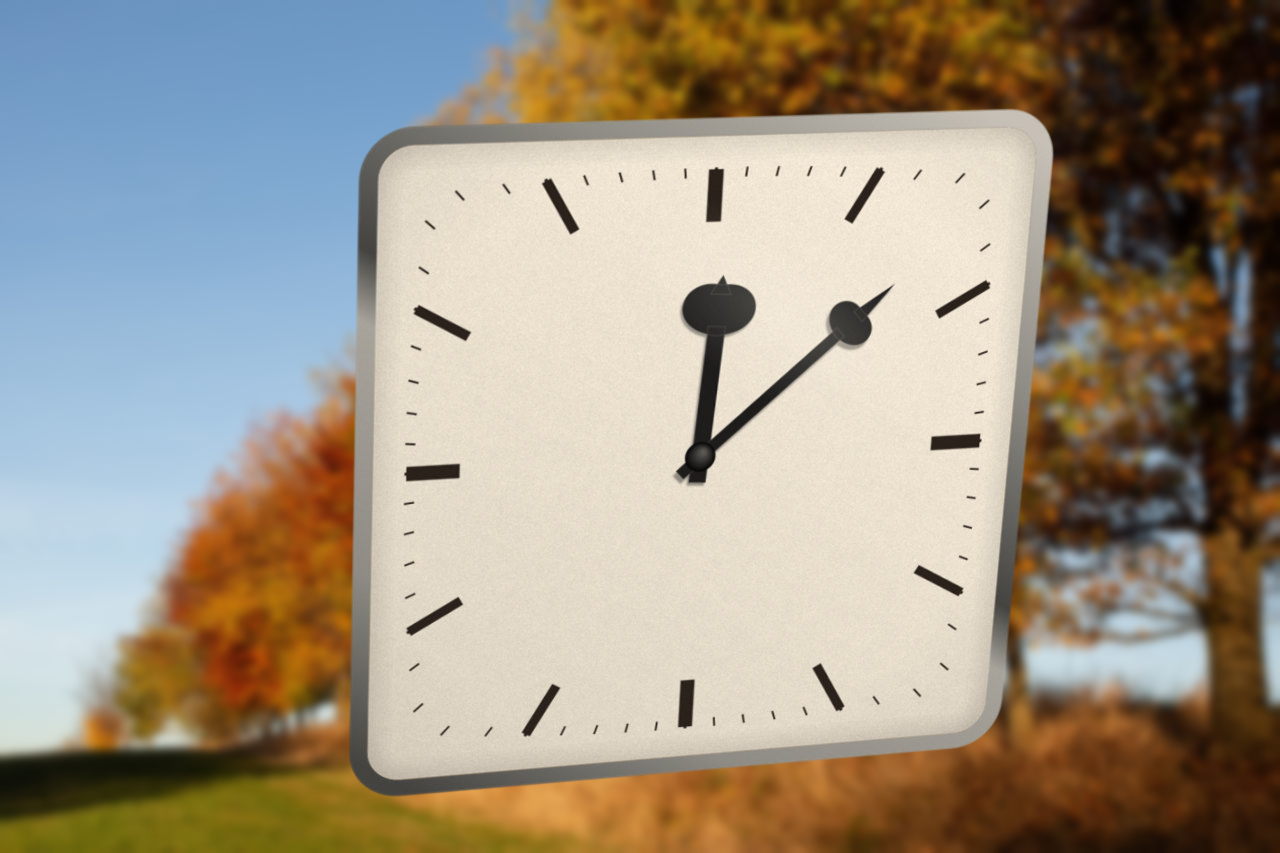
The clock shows 12h08
